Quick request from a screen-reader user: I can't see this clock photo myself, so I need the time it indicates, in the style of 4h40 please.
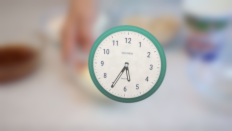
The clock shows 5h35
